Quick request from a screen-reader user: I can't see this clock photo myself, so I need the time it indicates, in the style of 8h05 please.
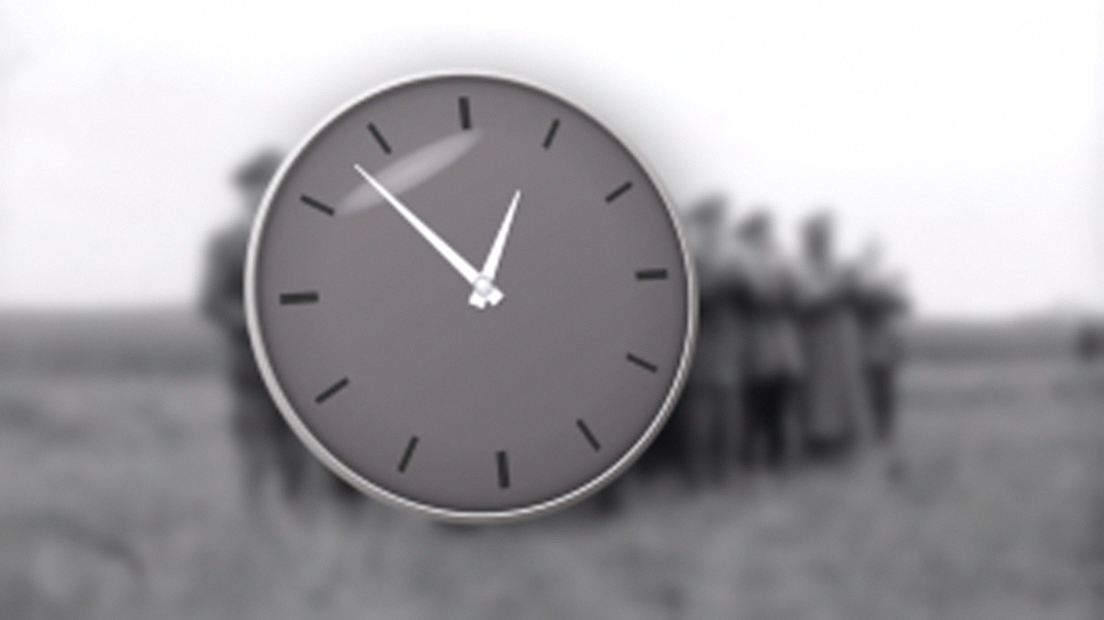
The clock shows 12h53
